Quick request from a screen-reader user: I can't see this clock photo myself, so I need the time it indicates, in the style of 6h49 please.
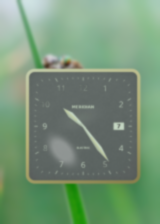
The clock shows 10h24
